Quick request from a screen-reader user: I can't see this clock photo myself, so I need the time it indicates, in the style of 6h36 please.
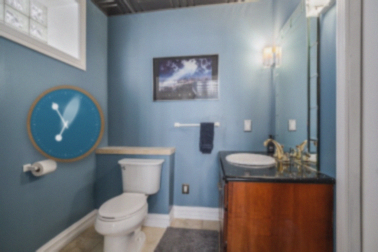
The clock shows 6h55
